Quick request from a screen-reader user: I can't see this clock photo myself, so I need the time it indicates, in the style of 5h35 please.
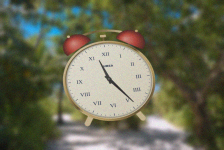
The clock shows 11h24
